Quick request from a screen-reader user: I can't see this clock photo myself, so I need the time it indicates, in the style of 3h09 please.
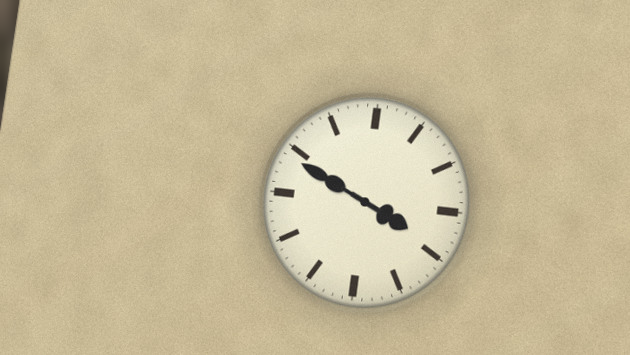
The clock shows 3h49
